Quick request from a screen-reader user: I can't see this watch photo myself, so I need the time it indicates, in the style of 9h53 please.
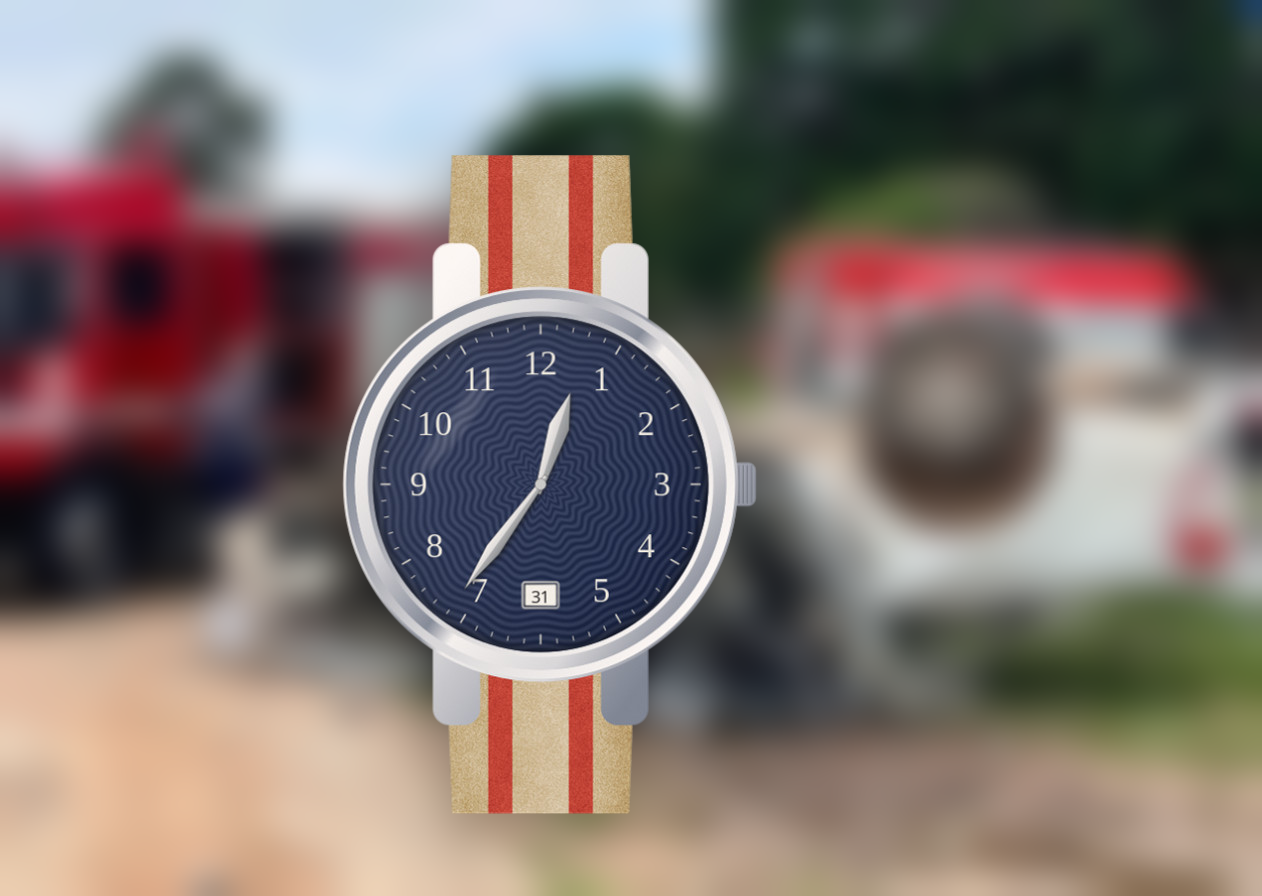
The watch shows 12h36
